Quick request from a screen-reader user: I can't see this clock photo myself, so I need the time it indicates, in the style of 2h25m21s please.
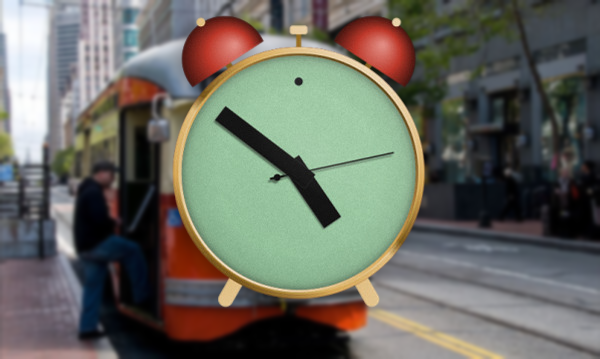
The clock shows 4h51m13s
